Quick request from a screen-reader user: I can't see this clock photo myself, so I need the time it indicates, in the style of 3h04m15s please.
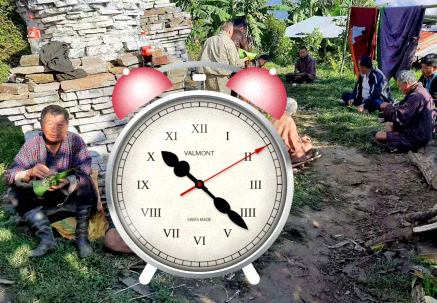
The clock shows 10h22m10s
